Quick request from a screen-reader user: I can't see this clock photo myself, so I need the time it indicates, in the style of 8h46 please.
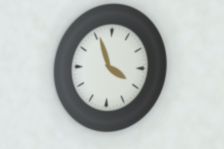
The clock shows 3h56
